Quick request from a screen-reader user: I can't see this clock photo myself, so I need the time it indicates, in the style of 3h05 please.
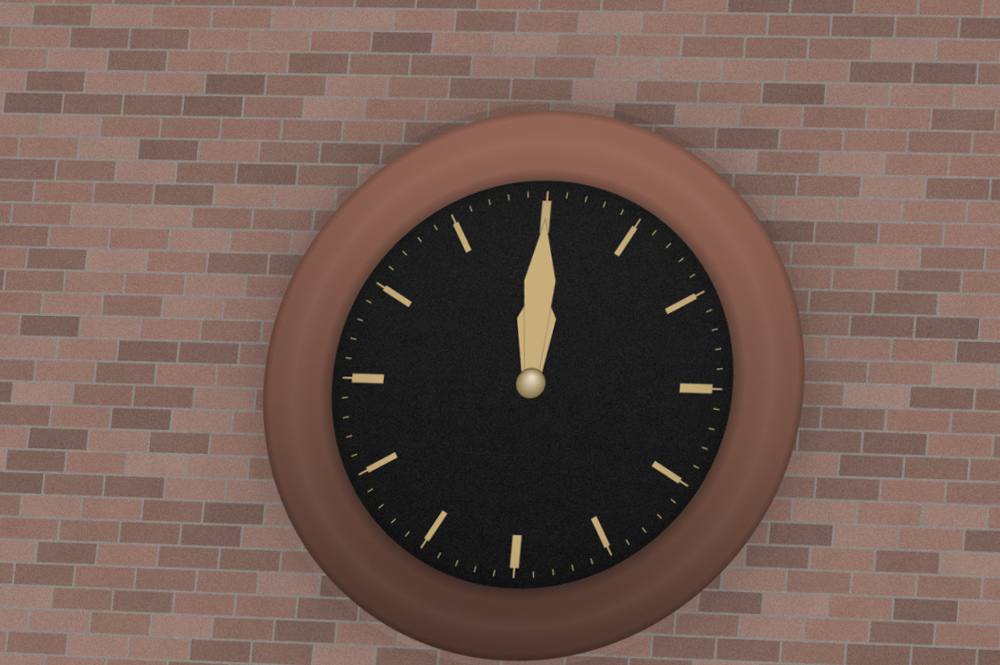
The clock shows 12h00
